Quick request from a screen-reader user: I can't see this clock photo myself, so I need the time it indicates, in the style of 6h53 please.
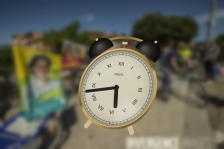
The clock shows 5h43
